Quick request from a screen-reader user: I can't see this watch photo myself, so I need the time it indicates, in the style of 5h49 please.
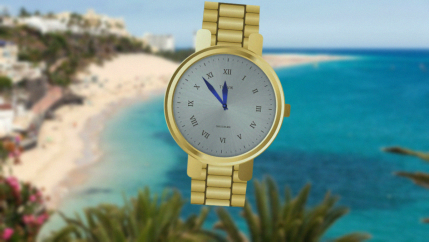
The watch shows 11h53
